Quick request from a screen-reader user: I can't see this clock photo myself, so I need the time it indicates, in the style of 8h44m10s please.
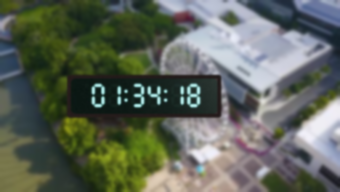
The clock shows 1h34m18s
